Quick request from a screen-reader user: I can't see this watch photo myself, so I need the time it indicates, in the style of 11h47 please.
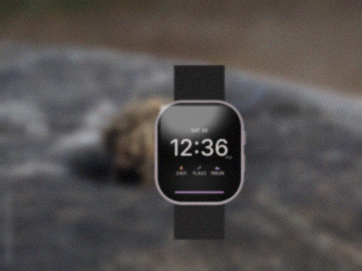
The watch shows 12h36
